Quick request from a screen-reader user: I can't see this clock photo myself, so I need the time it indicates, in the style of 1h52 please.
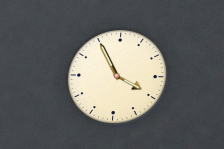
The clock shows 3h55
